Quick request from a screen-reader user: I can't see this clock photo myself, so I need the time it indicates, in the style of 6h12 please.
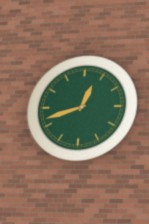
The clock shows 12h42
